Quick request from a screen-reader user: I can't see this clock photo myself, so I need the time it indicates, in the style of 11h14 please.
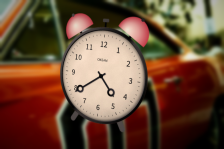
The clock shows 4h39
